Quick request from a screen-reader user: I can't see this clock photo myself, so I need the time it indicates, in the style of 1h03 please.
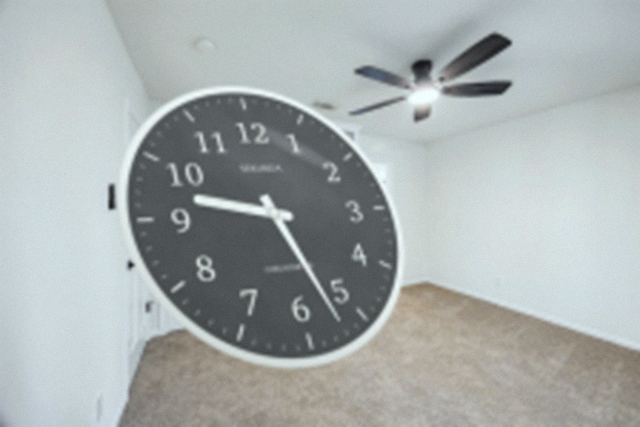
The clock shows 9h27
